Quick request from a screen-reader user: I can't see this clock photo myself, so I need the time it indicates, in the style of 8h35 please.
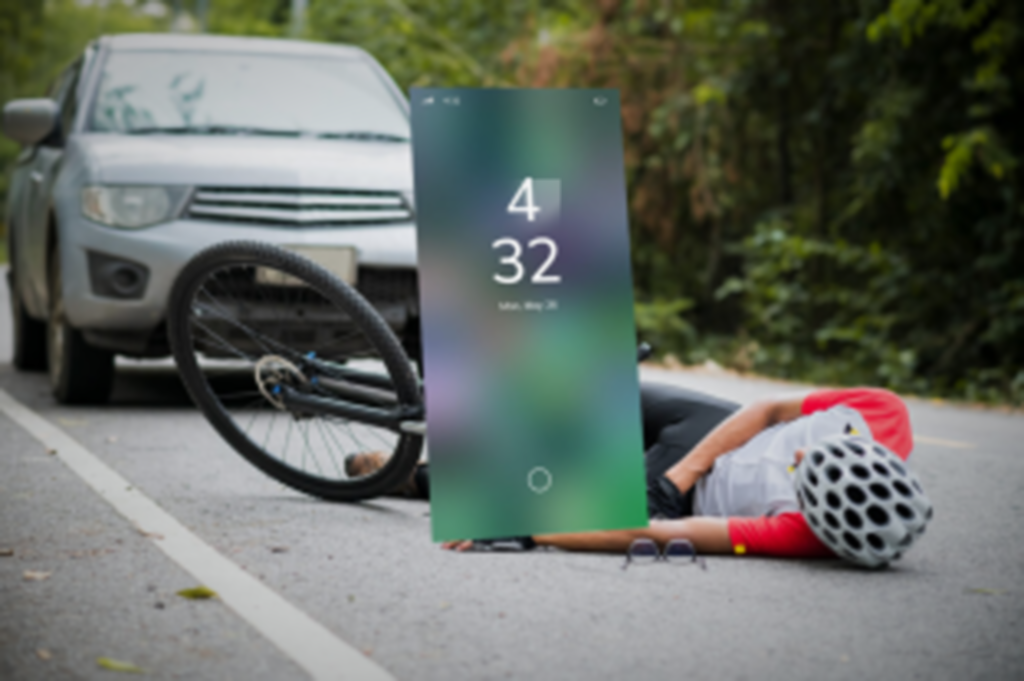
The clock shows 4h32
